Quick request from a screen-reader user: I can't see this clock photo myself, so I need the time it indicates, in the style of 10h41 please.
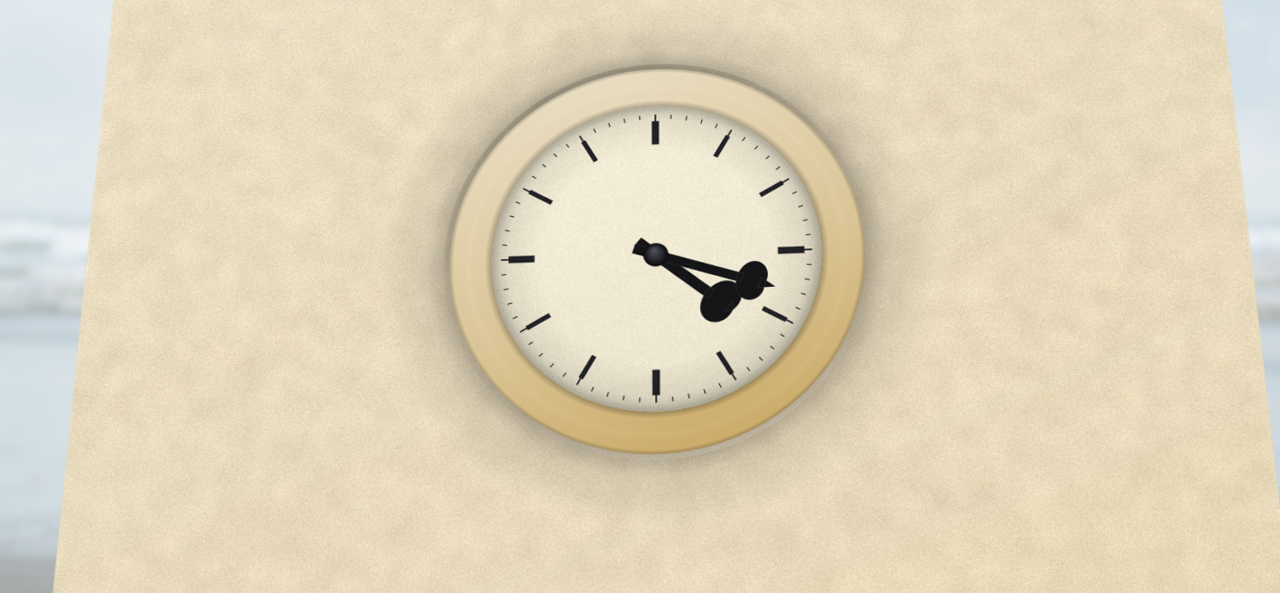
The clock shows 4h18
